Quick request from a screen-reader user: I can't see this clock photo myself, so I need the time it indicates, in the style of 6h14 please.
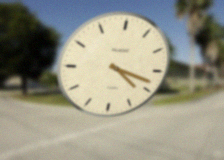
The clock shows 4h18
